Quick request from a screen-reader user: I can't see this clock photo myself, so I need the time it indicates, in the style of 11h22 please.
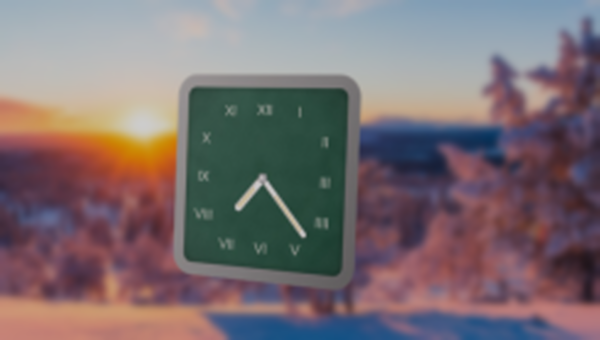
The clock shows 7h23
